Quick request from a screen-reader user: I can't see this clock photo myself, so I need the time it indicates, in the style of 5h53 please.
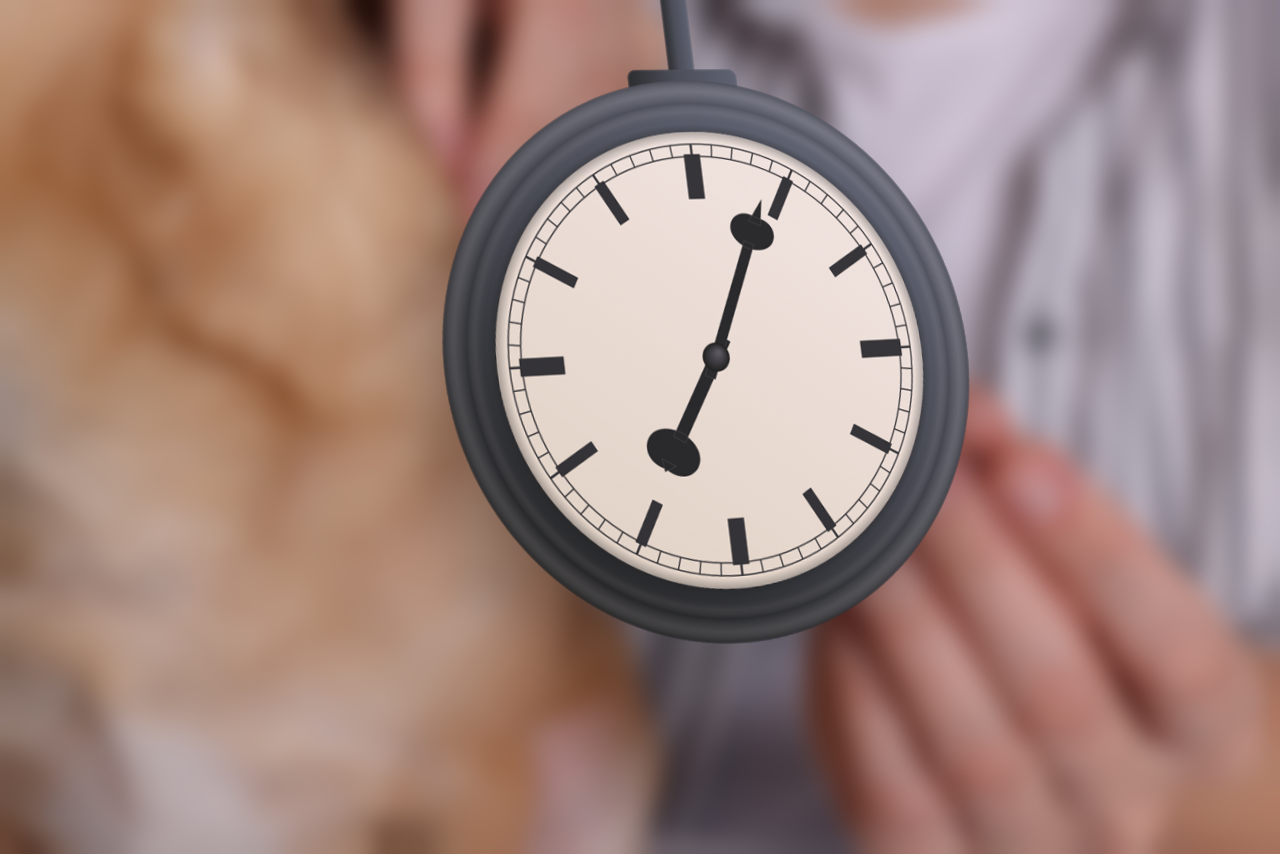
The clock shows 7h04
